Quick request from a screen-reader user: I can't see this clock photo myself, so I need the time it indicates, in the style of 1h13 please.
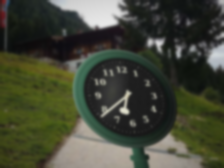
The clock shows 6h39
